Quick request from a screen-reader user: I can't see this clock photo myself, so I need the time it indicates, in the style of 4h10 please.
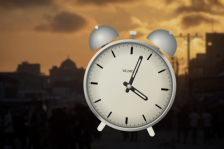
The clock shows 4h03
